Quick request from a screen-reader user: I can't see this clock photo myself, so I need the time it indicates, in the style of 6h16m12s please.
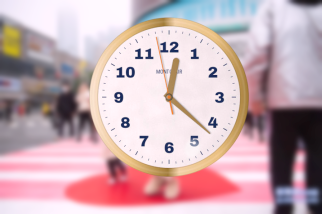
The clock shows 12h21m58s
